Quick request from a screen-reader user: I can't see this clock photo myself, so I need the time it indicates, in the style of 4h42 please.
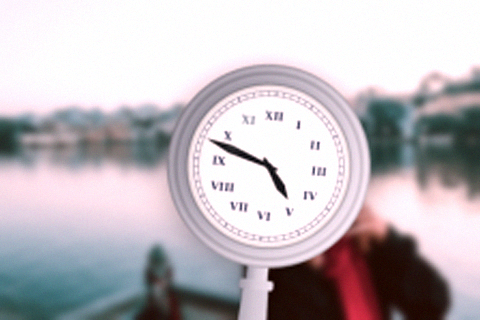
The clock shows 4h48
